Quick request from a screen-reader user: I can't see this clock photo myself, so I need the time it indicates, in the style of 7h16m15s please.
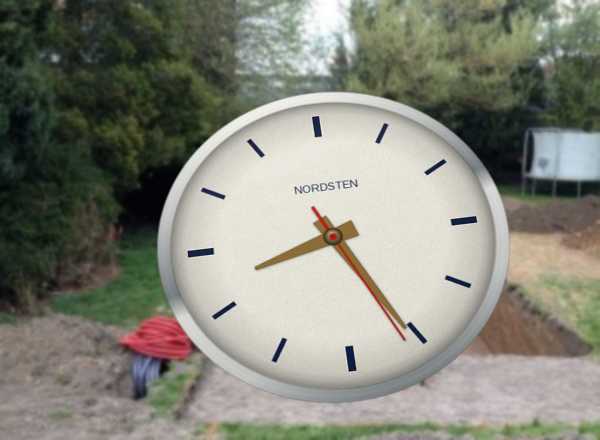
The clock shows 8h25m26s
